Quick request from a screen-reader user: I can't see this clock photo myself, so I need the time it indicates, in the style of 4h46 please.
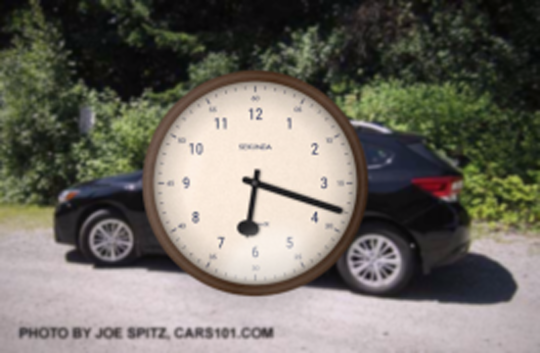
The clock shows 6h18
